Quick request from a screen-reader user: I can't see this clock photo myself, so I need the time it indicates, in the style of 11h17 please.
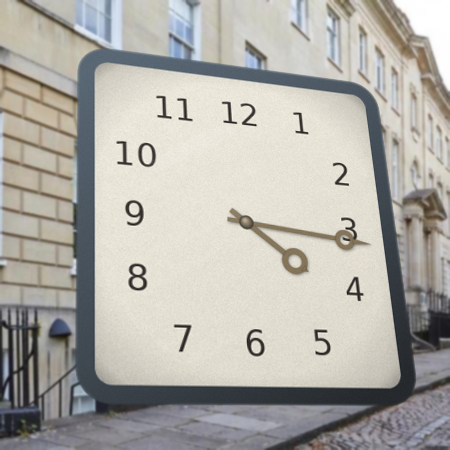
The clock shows 4h16
